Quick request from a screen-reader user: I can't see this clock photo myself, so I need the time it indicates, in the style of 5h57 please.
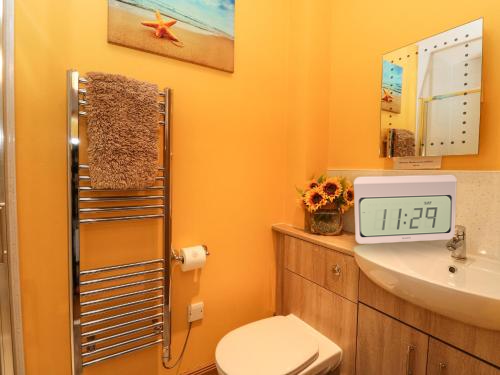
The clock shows 11h29
